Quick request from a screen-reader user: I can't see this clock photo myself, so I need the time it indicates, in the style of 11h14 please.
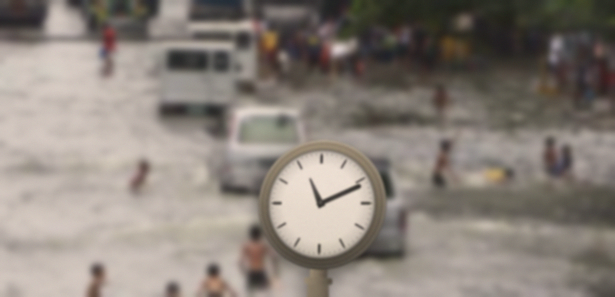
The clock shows 11h11
